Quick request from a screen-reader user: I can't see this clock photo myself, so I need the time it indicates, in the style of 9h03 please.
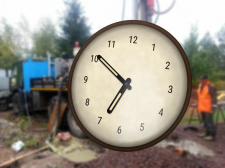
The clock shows 6h51
